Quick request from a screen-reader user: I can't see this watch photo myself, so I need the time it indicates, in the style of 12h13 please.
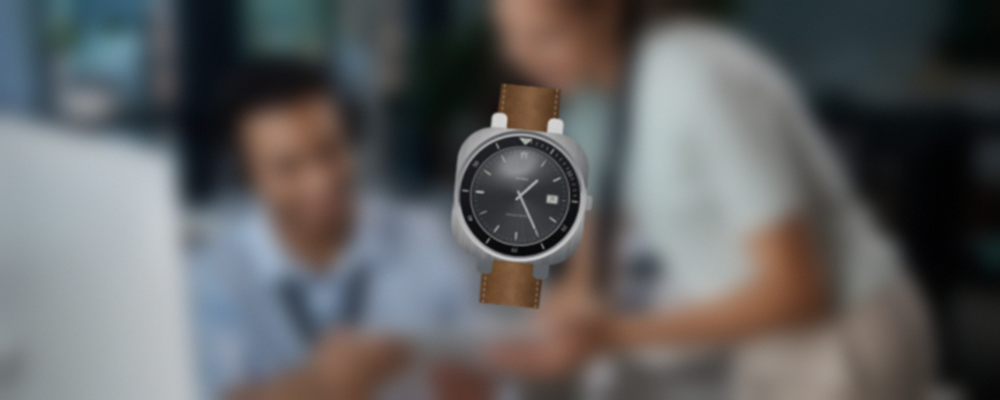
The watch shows 1h25
